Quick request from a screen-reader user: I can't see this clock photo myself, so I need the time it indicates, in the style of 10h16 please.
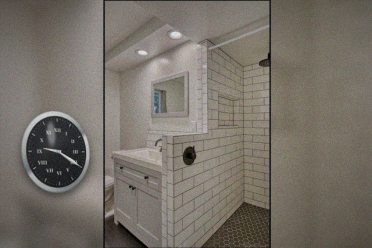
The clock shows 9h20
